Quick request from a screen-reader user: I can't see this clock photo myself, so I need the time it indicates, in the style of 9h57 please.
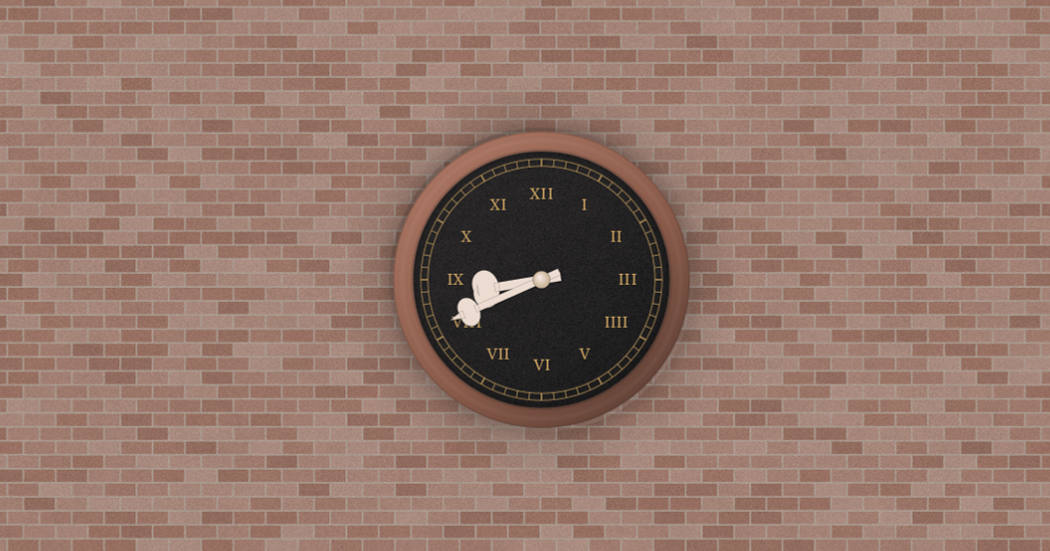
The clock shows 8h41
